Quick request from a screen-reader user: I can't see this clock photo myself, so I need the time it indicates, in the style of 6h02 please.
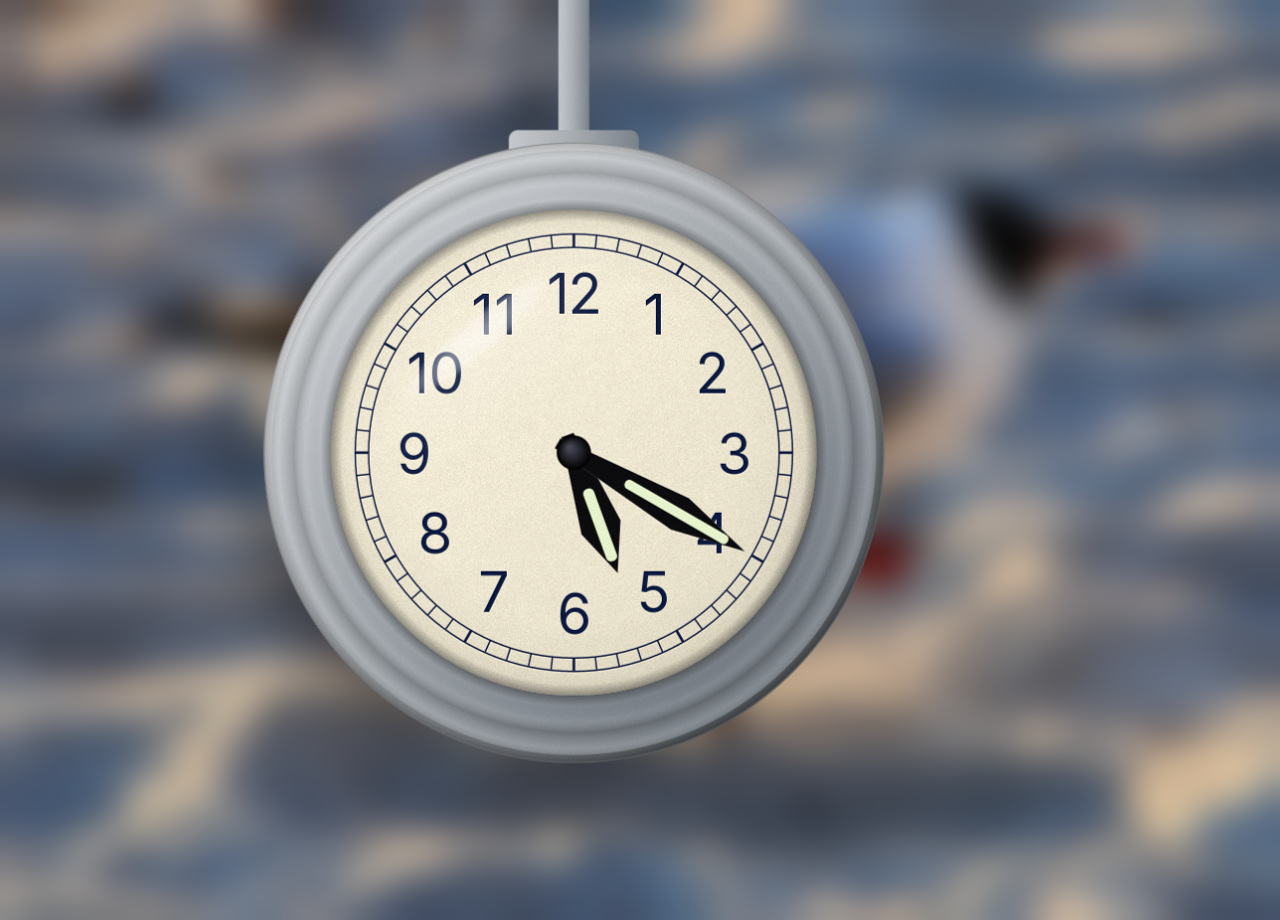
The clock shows 5h20
